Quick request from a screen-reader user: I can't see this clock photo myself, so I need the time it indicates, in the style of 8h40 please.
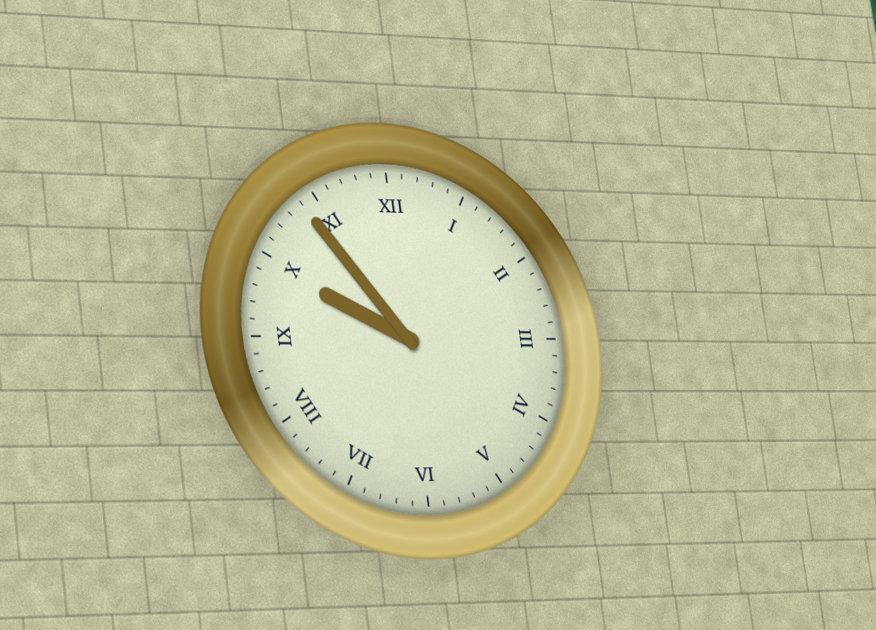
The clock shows 9h54
